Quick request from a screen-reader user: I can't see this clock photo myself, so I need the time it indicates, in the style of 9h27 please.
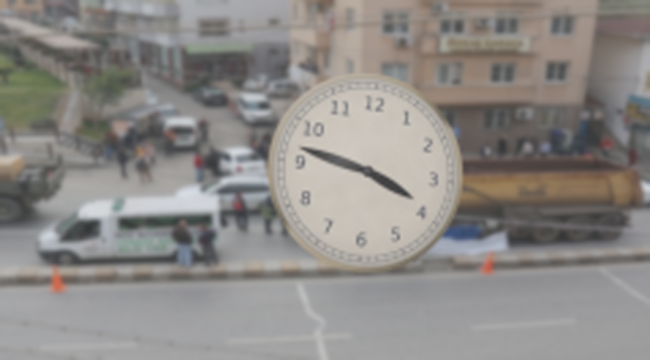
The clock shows 3h47
